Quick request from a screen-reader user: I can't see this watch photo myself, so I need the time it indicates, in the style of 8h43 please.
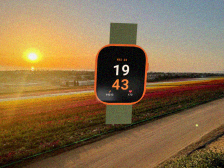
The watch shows 19h43
